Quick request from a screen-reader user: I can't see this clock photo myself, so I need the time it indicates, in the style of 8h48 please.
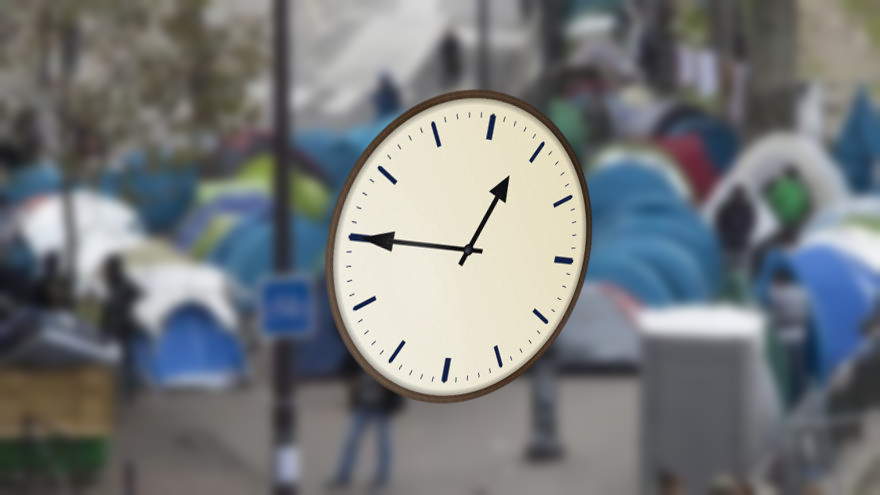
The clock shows 12h45
